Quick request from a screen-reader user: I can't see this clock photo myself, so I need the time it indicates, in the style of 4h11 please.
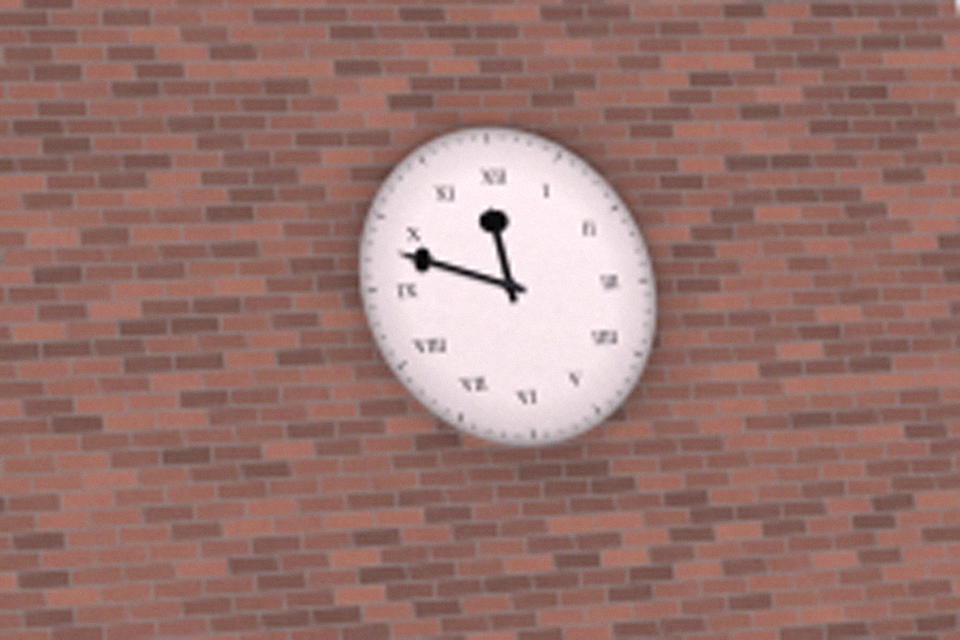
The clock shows 11h48
